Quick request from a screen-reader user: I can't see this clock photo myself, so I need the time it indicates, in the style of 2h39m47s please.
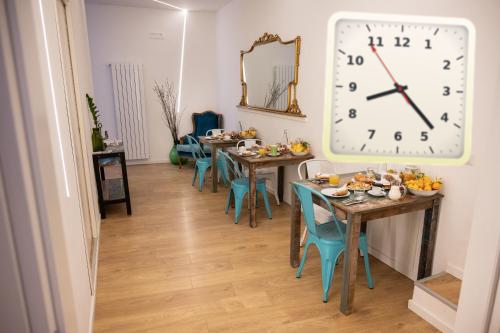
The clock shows 8h22m54s
